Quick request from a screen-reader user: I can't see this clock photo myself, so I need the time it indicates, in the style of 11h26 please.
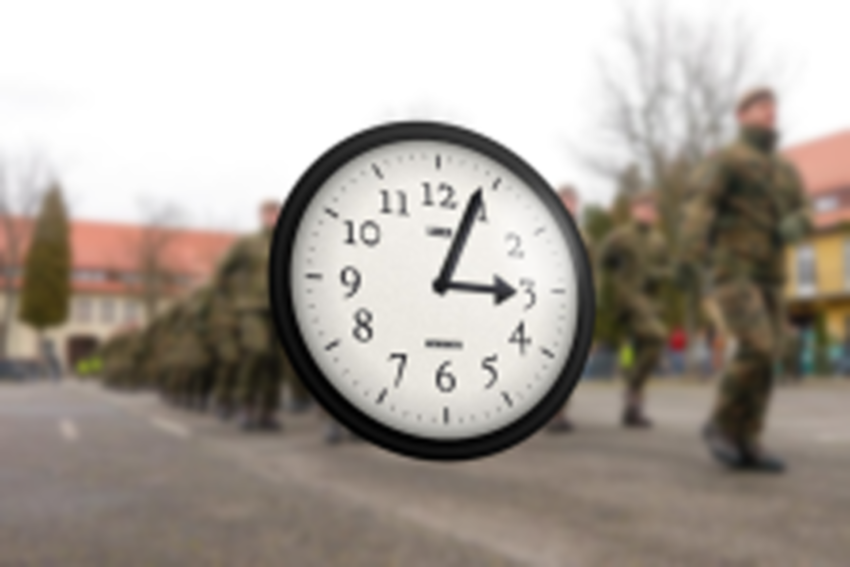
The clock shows 3h04
